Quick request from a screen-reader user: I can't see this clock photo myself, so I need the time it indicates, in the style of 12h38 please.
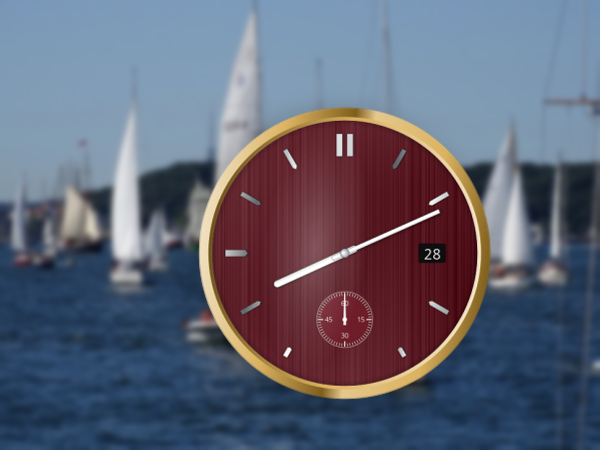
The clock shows 8h11
